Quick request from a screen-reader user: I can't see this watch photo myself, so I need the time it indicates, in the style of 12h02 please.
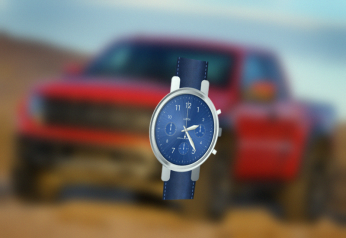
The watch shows 2h24
